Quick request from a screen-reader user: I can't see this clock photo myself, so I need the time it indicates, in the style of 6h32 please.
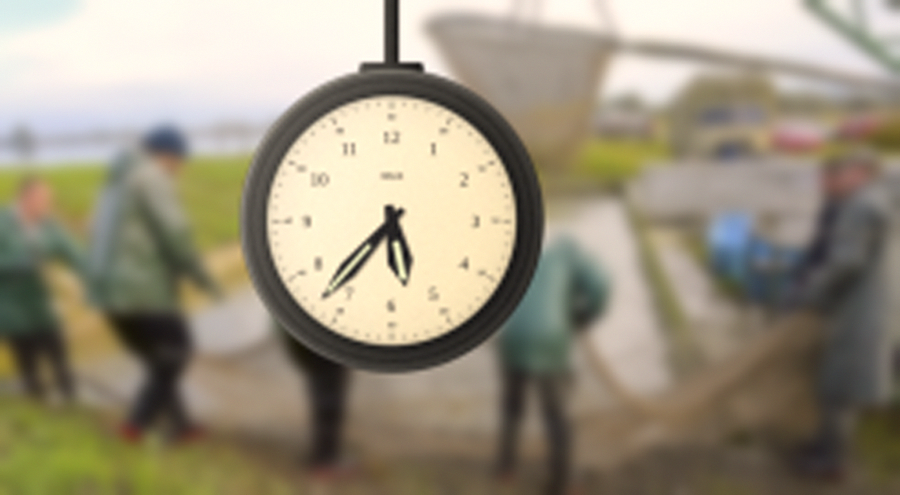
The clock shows 5h37
